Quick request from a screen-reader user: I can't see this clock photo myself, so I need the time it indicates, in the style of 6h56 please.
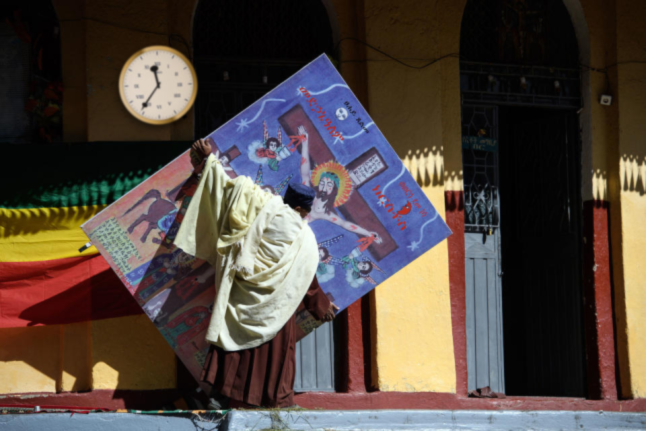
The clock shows 11h36
